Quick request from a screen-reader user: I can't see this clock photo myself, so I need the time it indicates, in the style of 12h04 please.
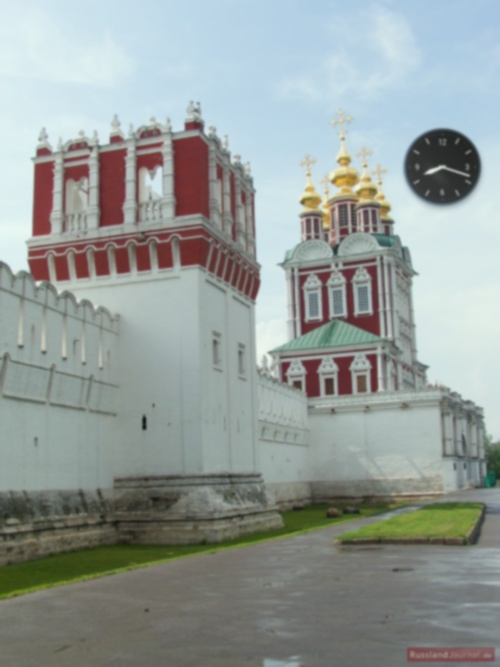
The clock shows 8h18
